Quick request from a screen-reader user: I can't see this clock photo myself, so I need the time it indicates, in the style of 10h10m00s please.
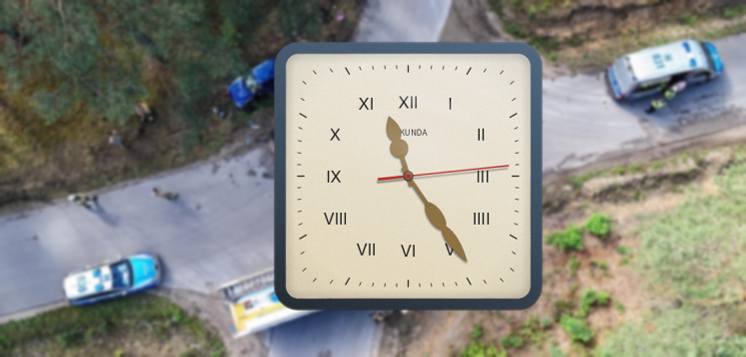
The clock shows 11h24m14s
